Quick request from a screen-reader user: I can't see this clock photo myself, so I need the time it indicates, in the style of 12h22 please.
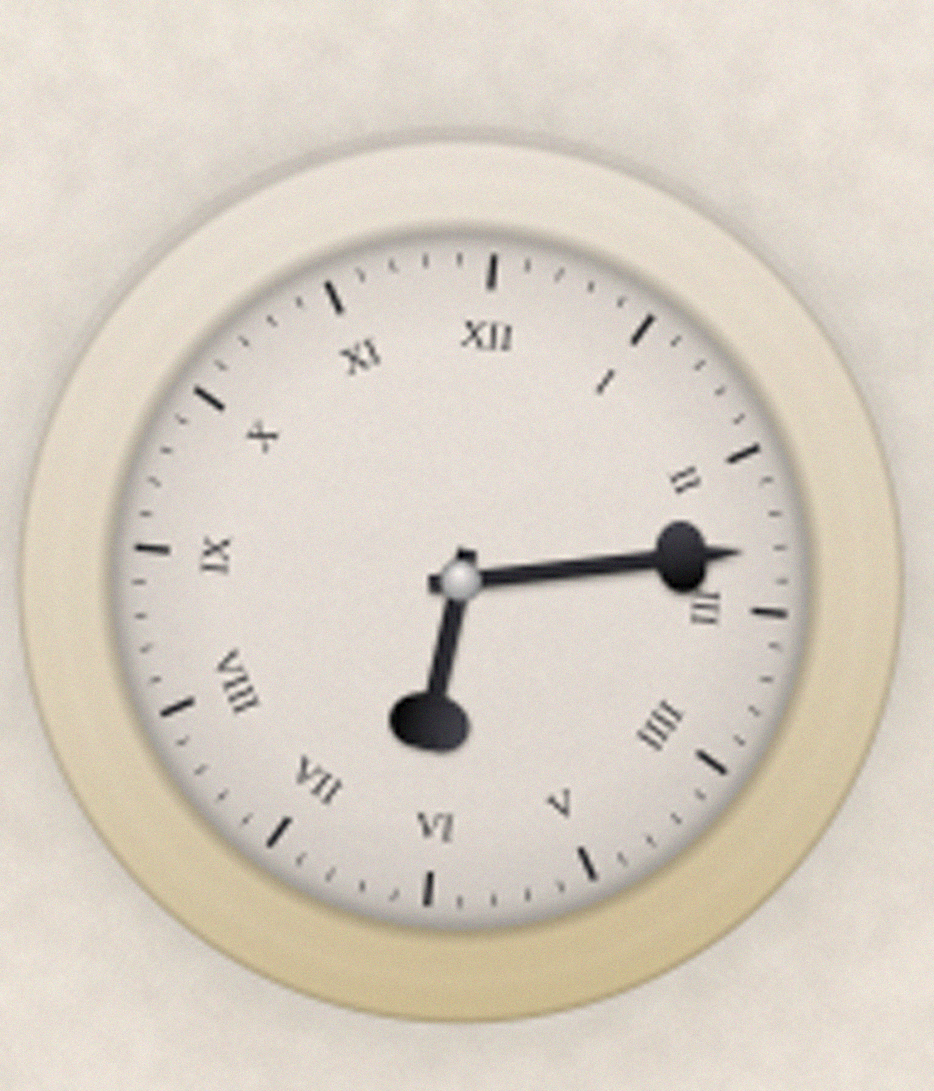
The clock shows 6h13
